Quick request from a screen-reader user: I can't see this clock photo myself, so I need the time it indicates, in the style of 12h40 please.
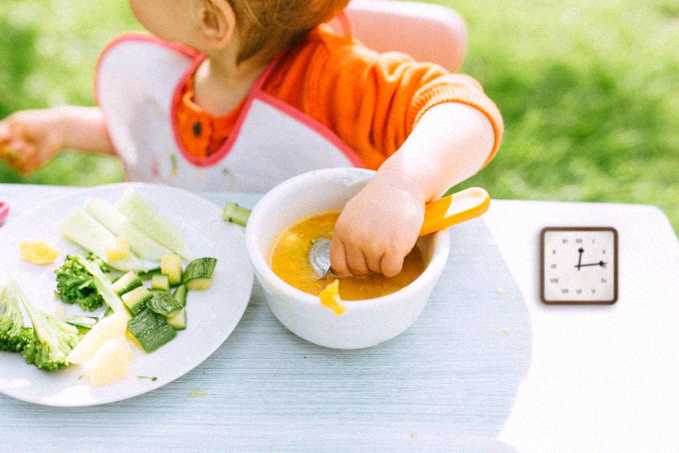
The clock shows 12h14
